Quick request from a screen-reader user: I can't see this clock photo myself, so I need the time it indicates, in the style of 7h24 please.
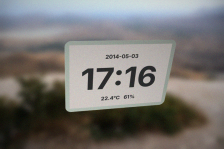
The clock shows 17h16
